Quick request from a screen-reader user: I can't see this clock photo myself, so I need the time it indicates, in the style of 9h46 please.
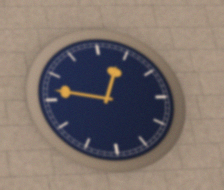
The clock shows 12h47
